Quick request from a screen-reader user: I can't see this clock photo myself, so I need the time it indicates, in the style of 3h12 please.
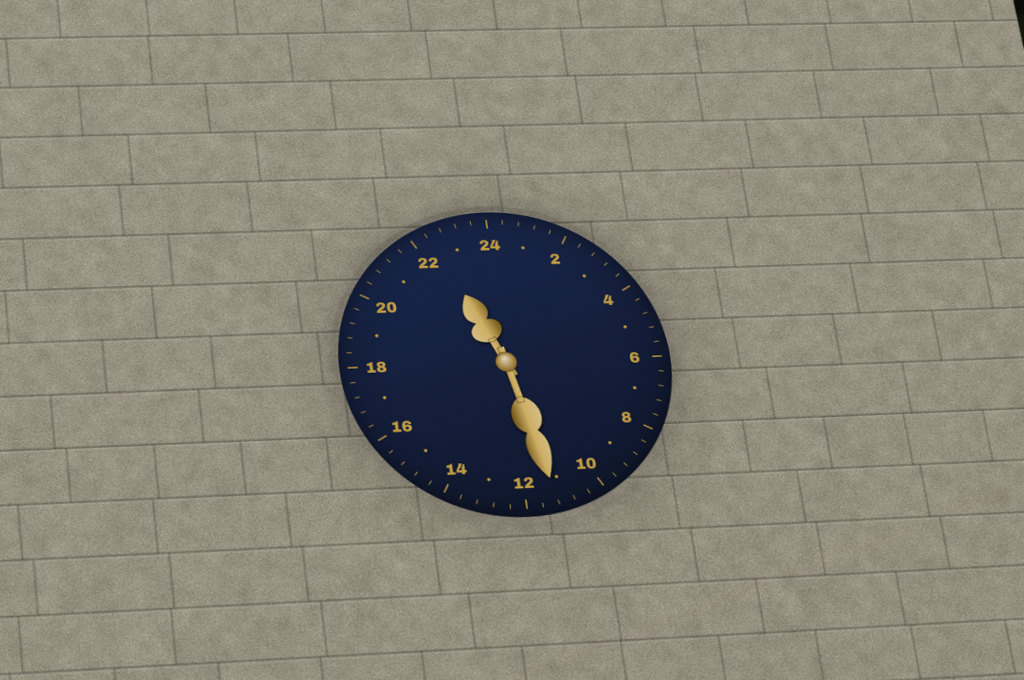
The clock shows 22h28
